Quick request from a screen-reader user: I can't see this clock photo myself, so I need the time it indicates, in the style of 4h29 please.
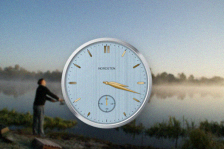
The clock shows 3h18
